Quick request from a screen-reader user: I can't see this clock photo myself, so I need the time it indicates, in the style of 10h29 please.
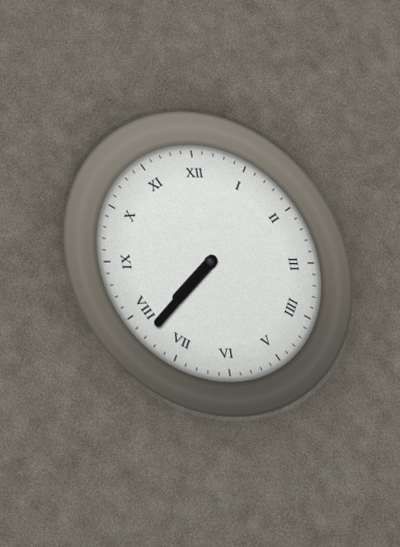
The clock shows 7h38
